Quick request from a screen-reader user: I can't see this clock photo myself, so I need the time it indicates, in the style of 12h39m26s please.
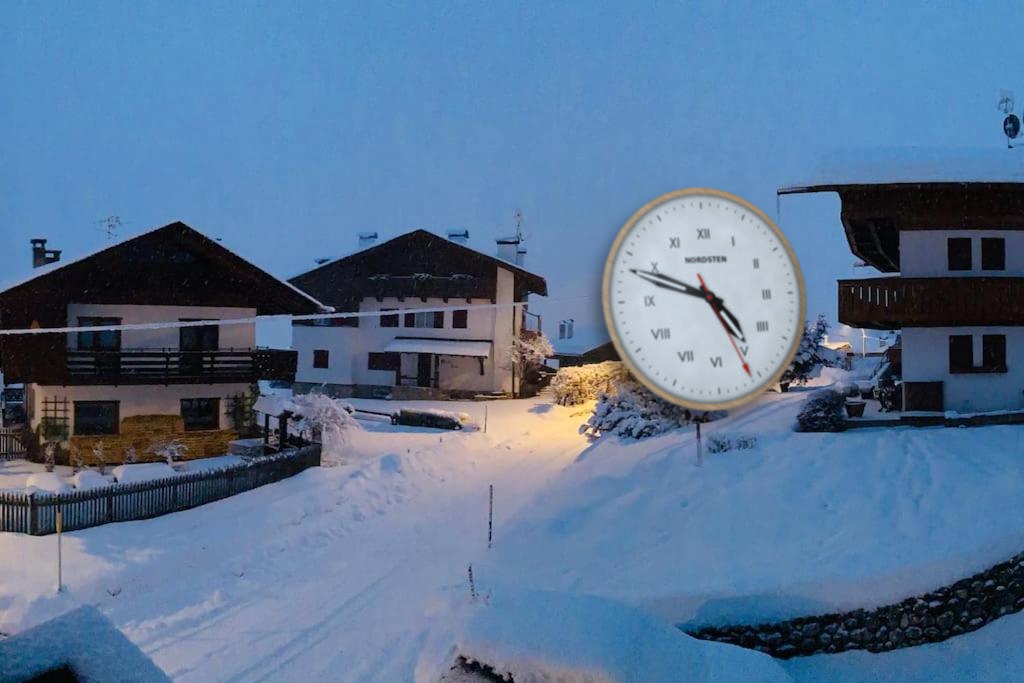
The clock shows 4h48m26s
